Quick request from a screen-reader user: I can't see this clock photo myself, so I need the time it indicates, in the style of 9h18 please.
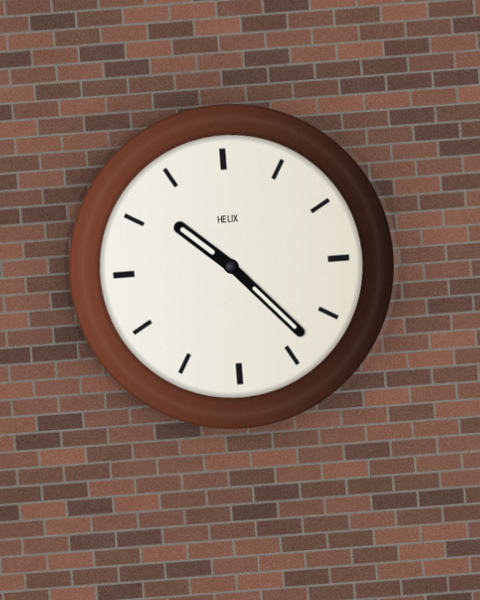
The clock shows 10h23
